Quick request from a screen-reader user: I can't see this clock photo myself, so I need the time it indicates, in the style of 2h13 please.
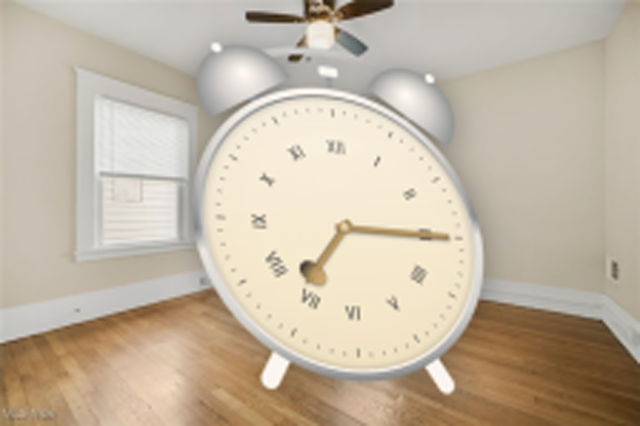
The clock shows 7h15
